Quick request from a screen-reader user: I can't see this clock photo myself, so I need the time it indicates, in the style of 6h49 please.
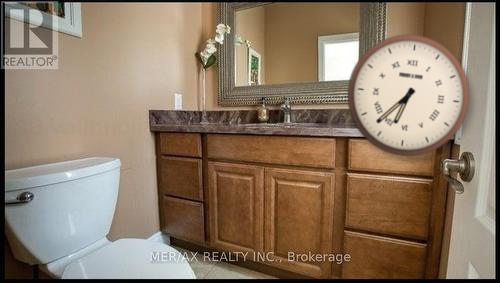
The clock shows 6h37
